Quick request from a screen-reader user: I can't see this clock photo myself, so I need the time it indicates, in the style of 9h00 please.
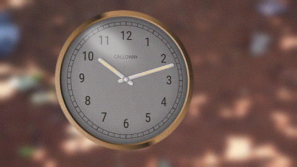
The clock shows 10h12
